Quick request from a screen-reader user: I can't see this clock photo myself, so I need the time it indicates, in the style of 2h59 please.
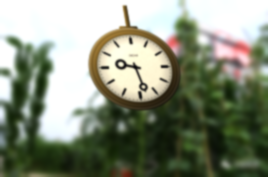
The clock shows 9h28
